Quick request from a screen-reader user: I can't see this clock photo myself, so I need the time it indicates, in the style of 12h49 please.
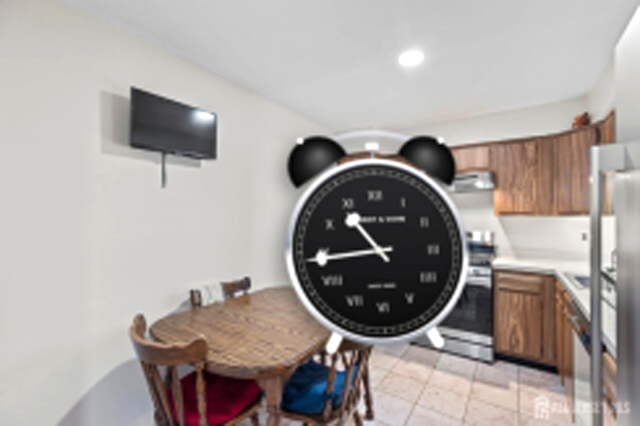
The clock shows 10h44
